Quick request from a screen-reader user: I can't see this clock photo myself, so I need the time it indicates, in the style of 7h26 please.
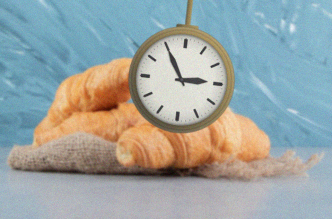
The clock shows 2h55
